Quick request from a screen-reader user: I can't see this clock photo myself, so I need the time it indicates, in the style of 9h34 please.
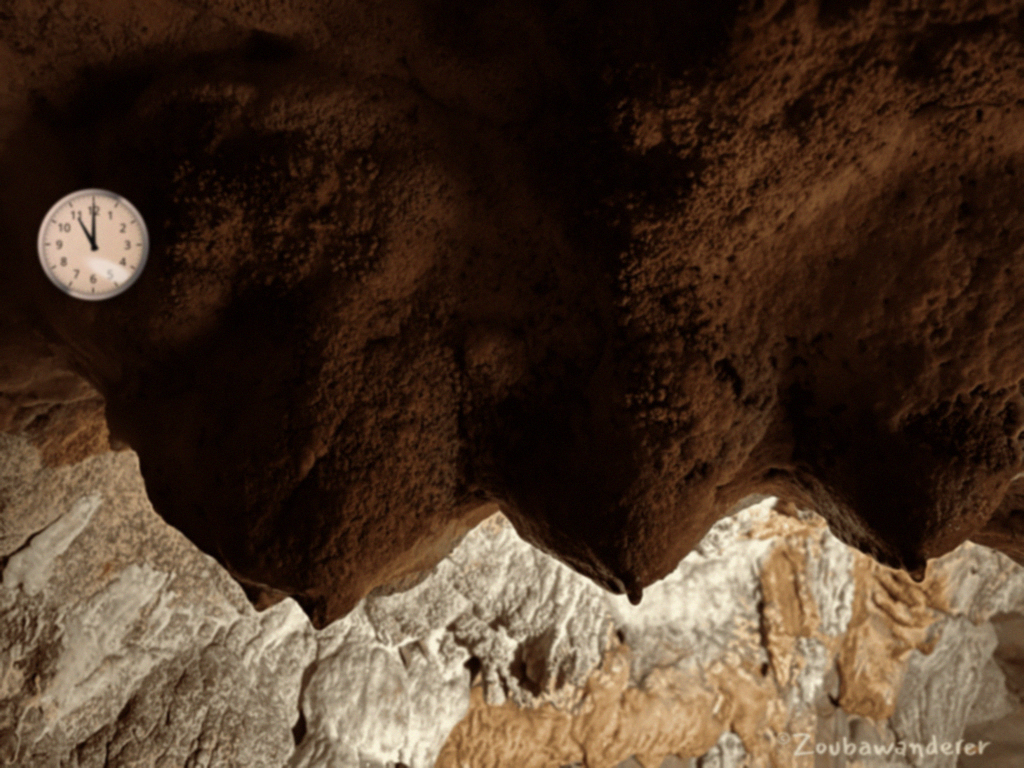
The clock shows 11h00
